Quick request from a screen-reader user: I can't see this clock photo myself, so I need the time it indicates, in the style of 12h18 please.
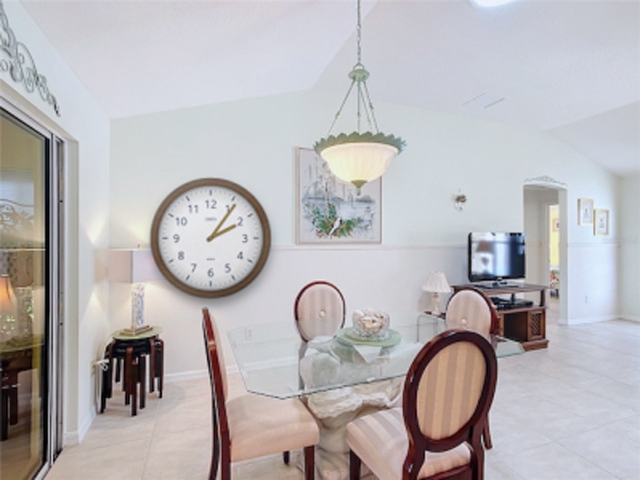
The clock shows 2h06
